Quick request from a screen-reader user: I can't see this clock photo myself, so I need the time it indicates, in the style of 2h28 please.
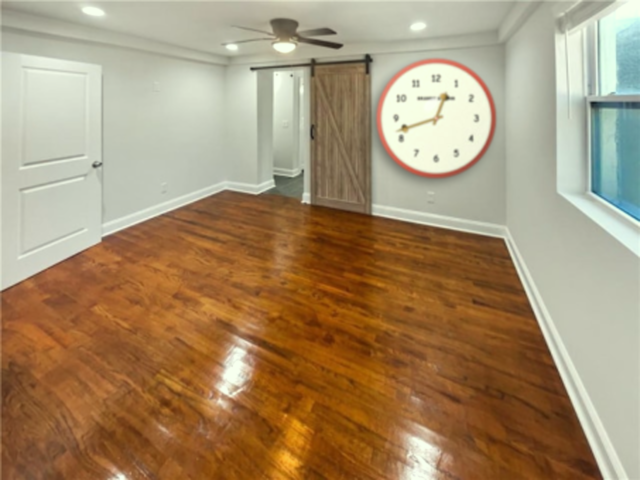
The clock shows 12h42
